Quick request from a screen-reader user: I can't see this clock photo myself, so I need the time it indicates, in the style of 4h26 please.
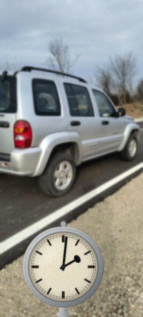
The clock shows 2h01
